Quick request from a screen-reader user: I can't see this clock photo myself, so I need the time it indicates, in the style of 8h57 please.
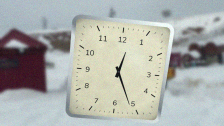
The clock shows 12h26
